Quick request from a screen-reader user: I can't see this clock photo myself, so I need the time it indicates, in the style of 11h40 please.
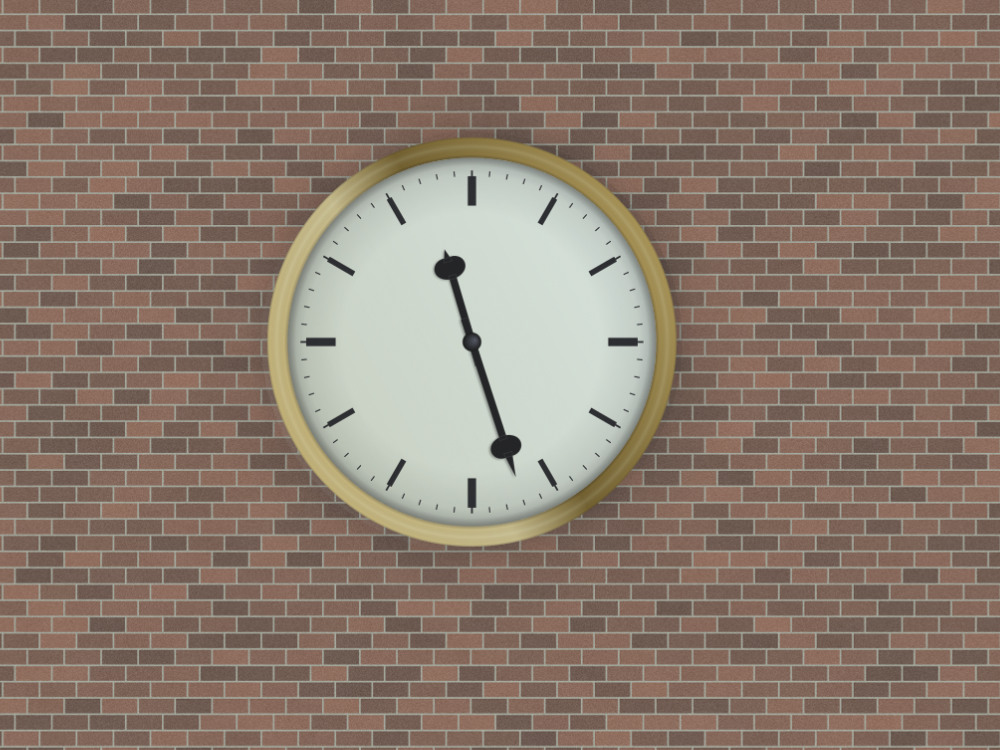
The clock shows 11h27
